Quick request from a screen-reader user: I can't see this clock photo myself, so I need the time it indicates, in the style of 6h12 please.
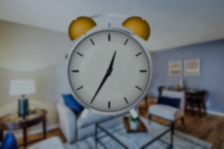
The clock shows 12h35
